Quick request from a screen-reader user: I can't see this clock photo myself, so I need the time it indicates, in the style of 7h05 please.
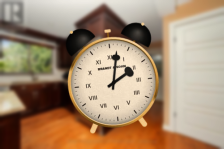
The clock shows 2h02
